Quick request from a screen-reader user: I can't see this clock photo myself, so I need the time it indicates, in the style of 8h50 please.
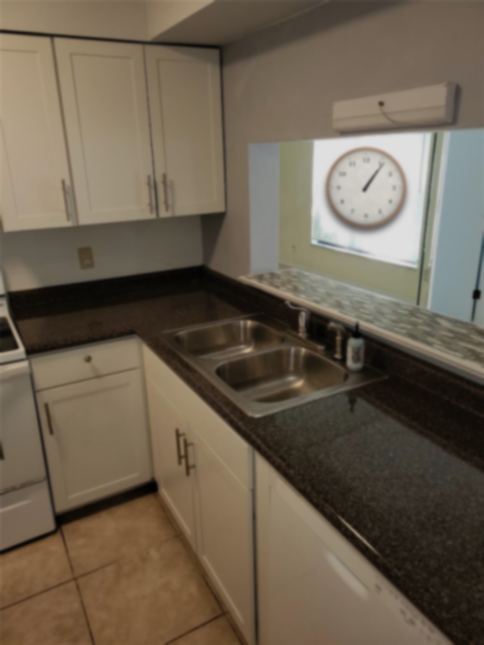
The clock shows 1h06
